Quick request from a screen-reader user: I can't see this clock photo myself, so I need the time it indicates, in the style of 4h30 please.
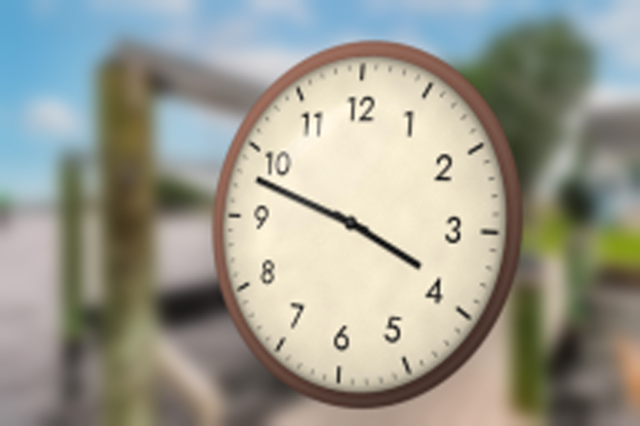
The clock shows 3h48
